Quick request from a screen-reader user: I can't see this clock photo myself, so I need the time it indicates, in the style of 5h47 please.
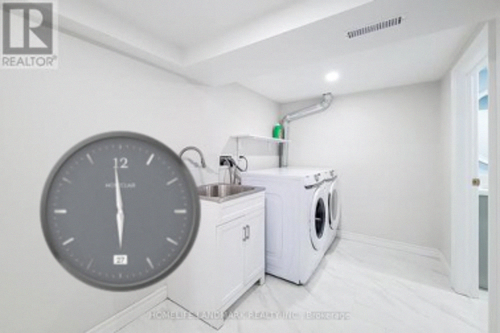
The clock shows 5h59
